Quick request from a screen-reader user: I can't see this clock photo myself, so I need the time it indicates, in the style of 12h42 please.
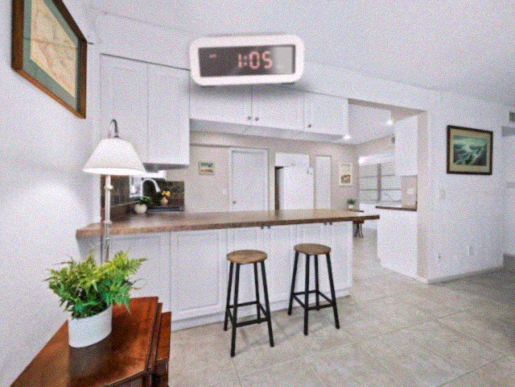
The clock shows 1h05
